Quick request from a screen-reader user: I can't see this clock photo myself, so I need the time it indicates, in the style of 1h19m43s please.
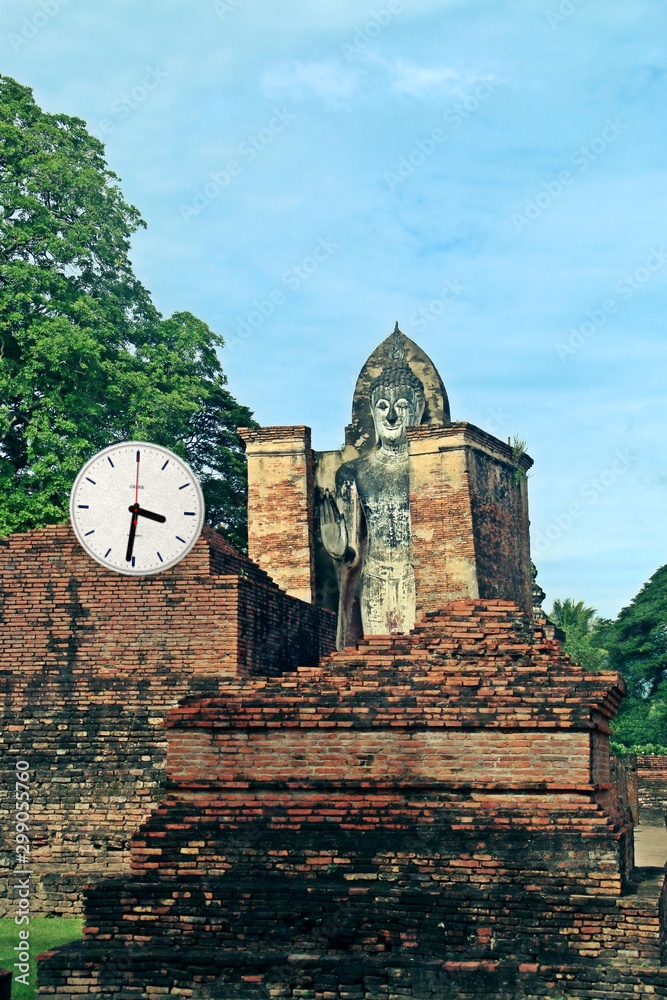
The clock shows 3h31m00s
